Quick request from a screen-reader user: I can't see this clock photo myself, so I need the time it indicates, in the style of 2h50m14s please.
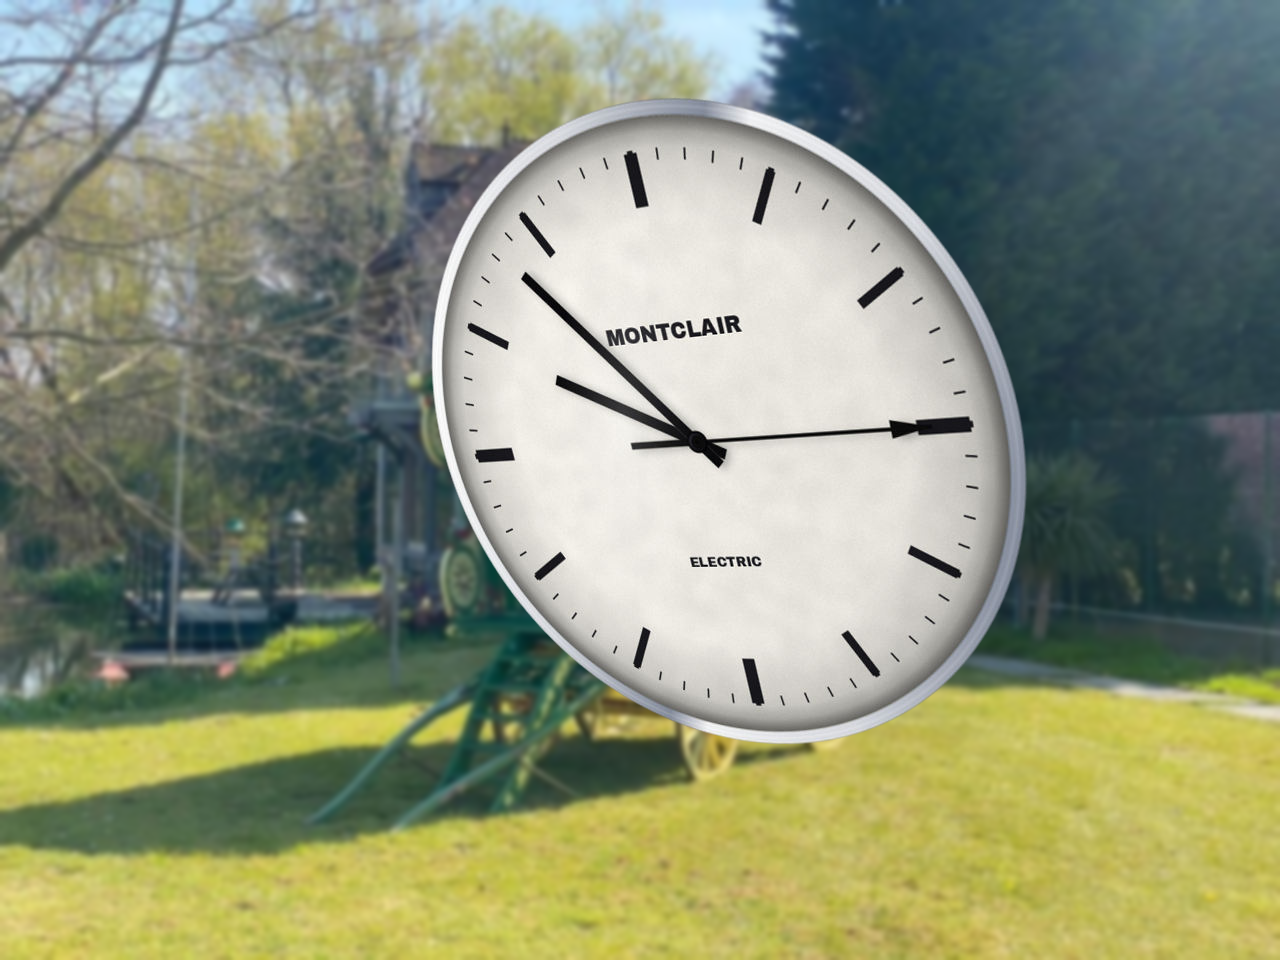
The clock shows 9h53m15s
